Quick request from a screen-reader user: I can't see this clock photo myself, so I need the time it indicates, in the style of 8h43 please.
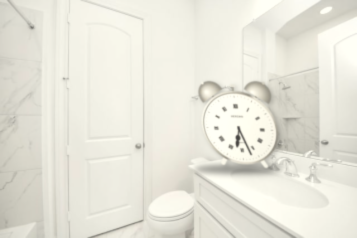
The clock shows 6h27
